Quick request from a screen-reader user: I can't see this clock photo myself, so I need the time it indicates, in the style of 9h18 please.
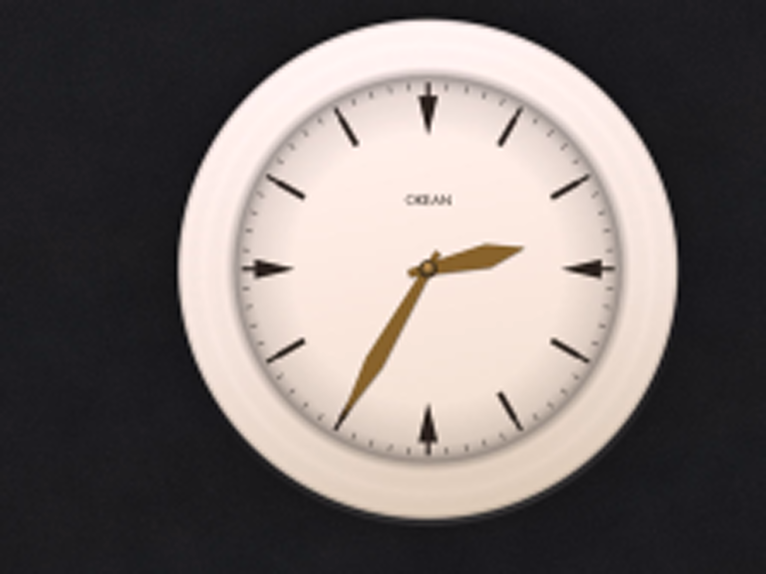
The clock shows 2h35
